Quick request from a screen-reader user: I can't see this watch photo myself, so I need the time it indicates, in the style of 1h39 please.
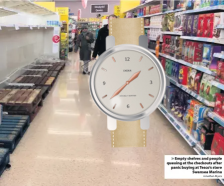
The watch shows 1h38
